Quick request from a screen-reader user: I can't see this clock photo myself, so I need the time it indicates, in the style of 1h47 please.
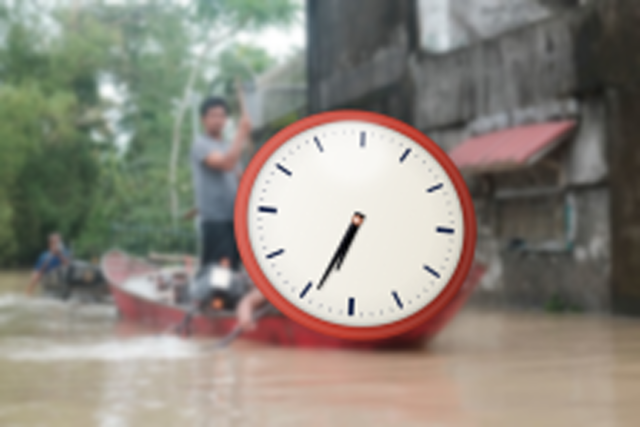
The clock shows 6h34
